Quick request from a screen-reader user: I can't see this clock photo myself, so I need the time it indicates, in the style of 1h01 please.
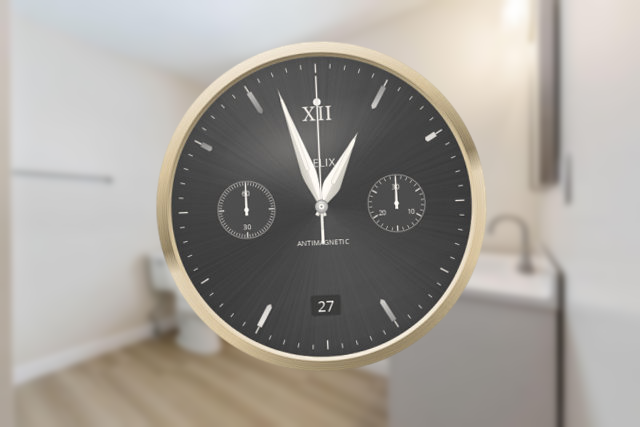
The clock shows 12h57
